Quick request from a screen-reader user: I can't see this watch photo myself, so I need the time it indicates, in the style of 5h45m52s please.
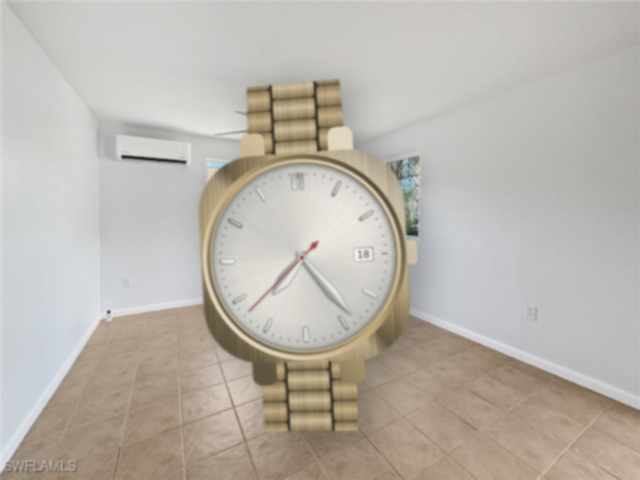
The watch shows 7h23m38s
